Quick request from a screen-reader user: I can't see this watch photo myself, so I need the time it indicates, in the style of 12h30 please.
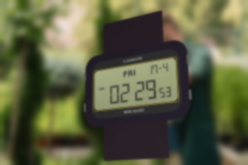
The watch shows 2h29
